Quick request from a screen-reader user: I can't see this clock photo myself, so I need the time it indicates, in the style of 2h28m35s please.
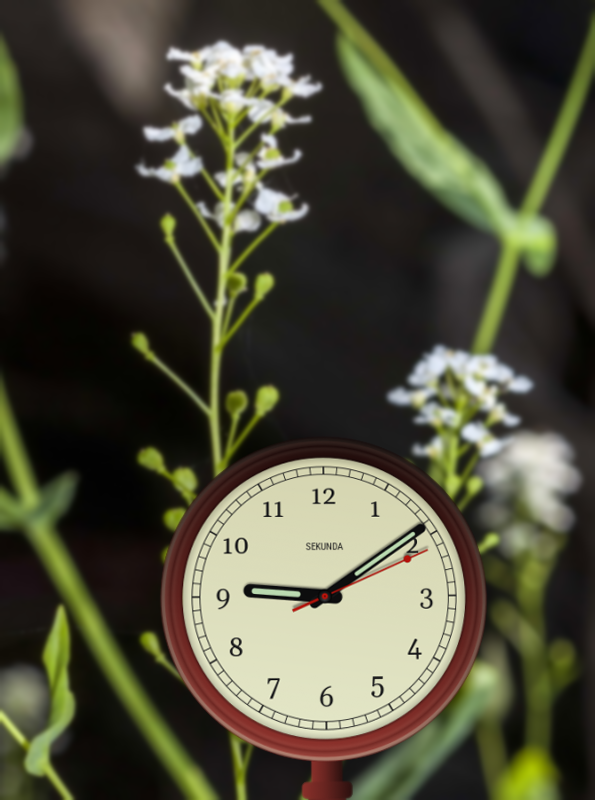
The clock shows 9h09m11s
